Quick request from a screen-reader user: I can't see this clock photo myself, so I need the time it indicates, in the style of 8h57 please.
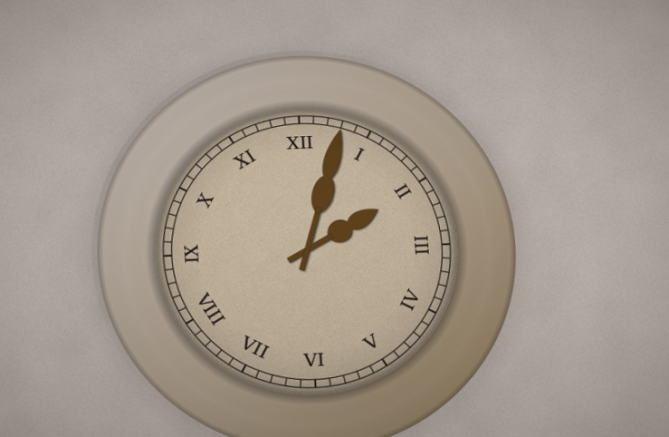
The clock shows 2h03
